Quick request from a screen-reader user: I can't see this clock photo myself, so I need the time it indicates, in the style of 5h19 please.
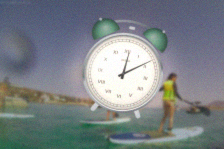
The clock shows 12h09
